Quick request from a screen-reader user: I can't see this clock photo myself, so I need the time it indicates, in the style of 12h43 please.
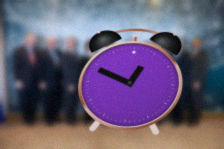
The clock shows 12h49
